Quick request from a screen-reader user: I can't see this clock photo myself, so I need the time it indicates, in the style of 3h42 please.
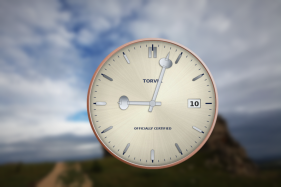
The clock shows 9h03
